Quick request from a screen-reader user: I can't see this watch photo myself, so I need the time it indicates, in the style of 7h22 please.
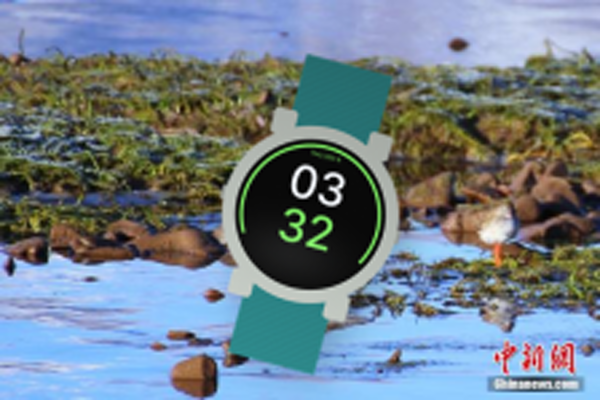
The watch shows 3h32
